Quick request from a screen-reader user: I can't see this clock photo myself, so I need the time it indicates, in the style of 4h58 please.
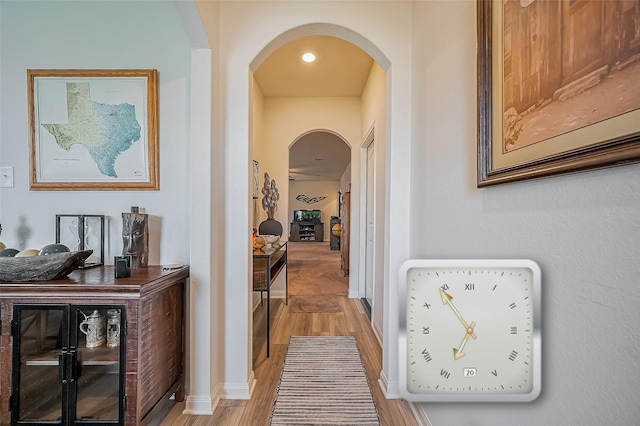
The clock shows 6h54
